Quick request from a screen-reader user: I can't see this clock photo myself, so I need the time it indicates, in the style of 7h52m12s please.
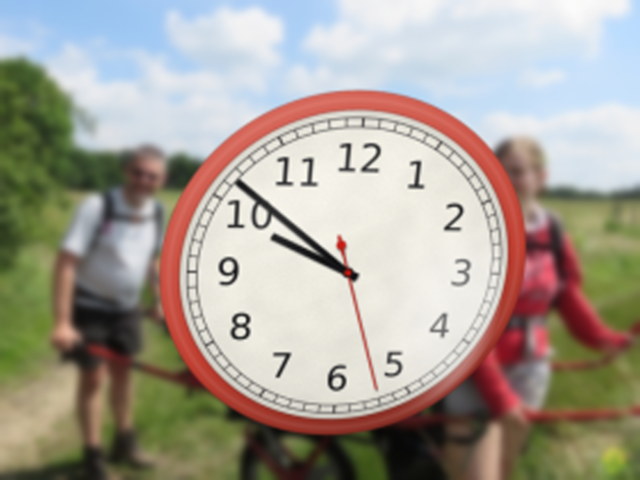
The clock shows 9h51m27s
